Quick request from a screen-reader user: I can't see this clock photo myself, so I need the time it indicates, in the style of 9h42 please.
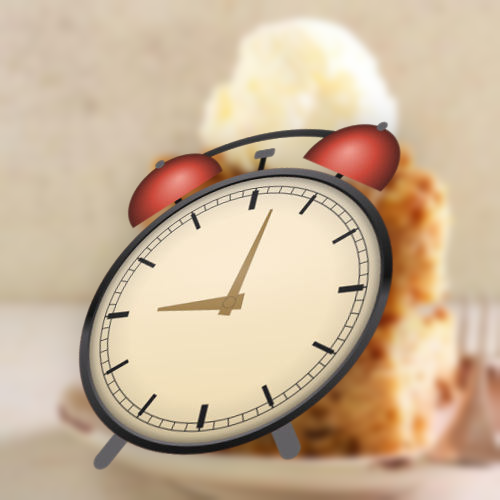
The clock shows 9h02
